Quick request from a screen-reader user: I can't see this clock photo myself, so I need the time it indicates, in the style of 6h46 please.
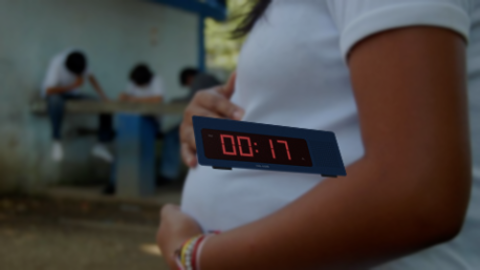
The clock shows 0h17
